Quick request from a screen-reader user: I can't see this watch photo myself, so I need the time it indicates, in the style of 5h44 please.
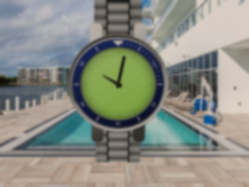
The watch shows 10h02
